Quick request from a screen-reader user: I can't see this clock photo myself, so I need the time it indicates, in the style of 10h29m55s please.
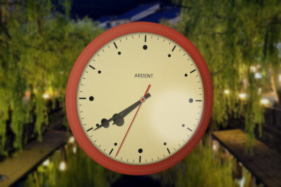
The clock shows 7h39m34s
